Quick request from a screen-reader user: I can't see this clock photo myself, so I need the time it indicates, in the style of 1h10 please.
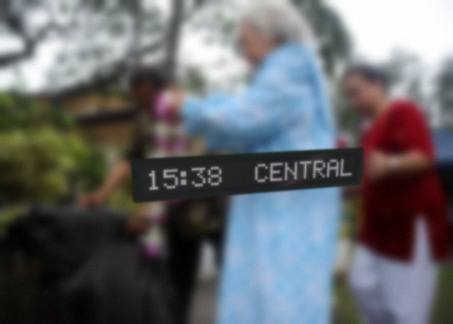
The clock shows 15h38
